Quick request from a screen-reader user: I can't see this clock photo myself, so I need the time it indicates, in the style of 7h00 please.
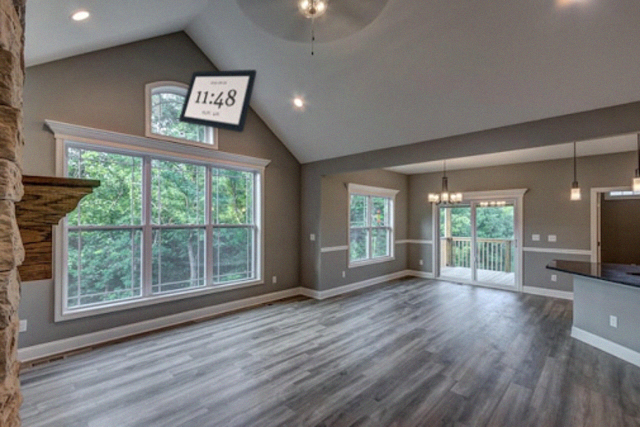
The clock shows 11h48
